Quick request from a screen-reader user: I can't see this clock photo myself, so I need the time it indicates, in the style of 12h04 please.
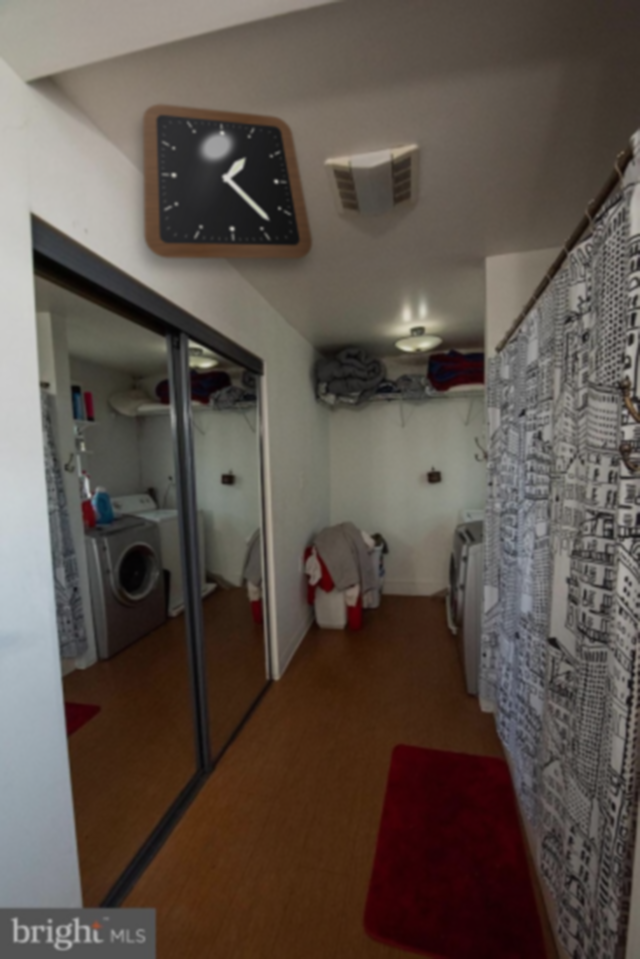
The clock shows 1h23
